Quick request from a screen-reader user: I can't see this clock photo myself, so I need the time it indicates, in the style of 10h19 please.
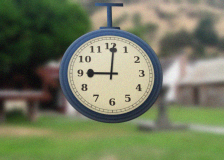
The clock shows 9h01
